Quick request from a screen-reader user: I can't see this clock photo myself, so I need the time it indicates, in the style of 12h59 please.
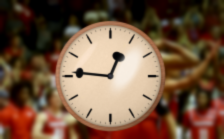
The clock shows 12h46
